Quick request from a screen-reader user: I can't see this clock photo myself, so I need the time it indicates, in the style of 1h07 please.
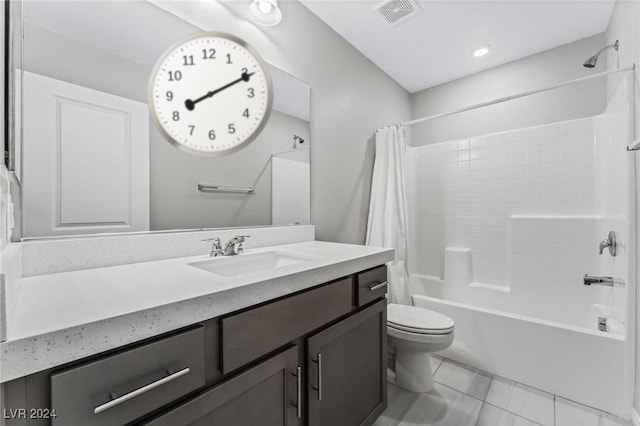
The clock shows 8h11
